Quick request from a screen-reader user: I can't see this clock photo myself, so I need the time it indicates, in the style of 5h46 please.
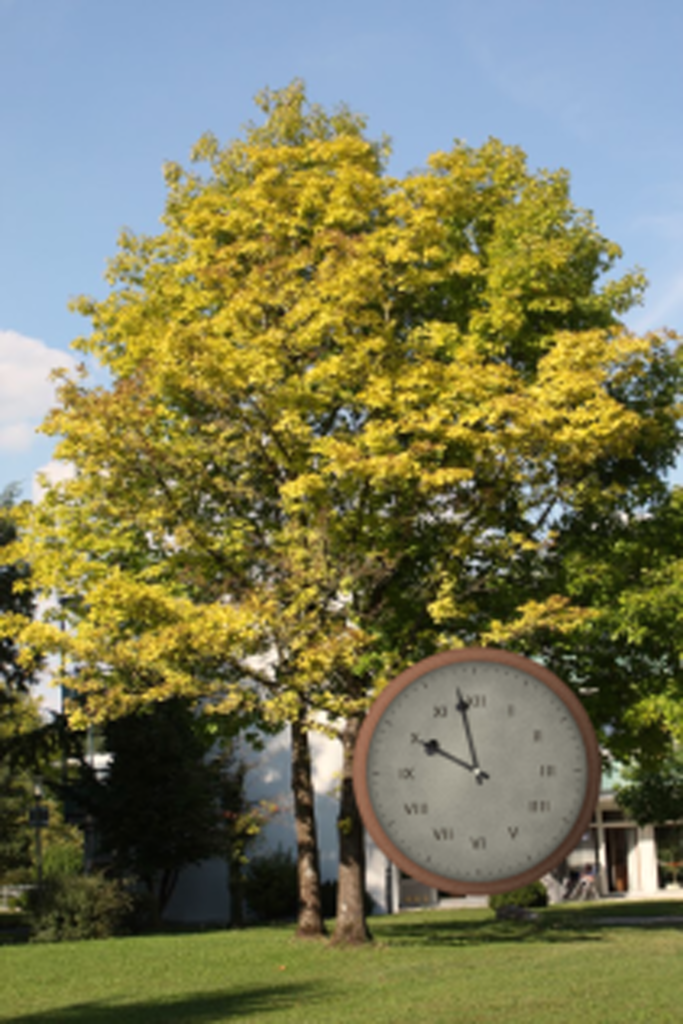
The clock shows 9h58
